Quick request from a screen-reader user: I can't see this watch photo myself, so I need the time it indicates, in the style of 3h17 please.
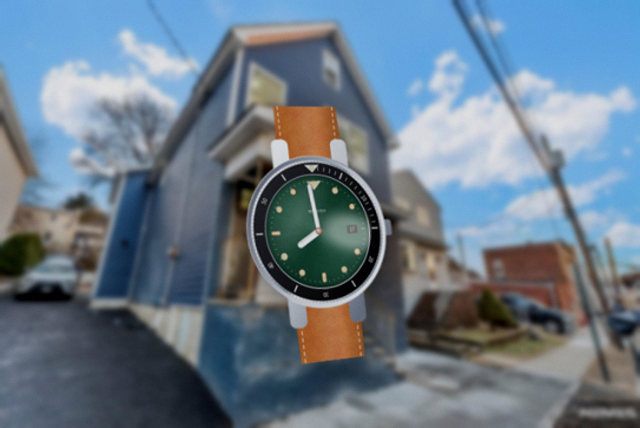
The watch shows 7h59
